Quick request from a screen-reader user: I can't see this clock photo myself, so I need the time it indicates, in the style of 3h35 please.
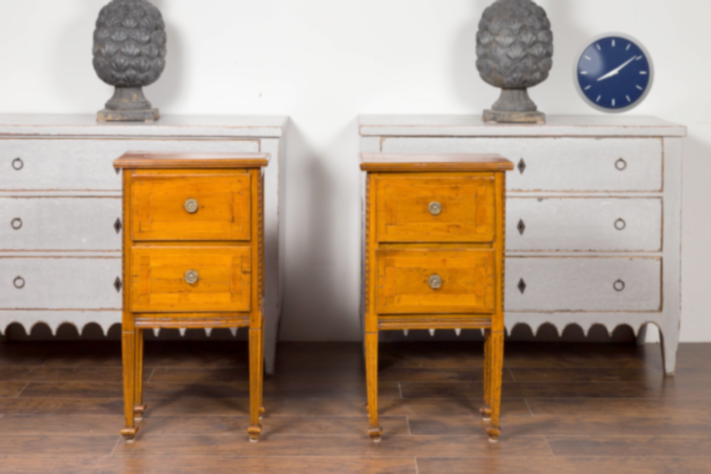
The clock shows 8h09
